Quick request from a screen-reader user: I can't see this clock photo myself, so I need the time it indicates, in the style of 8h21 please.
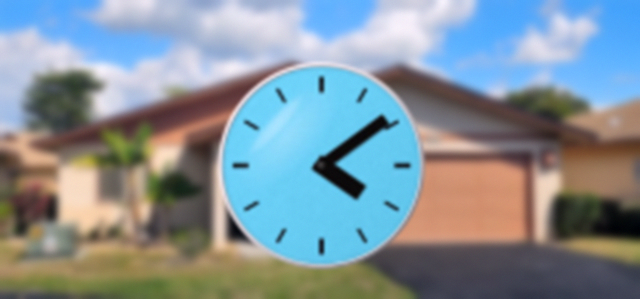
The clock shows 4h09
